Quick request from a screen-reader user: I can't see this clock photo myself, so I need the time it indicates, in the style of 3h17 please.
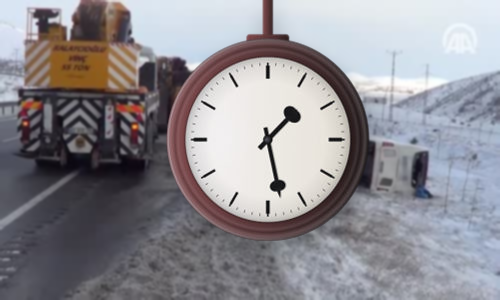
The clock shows 1h28
